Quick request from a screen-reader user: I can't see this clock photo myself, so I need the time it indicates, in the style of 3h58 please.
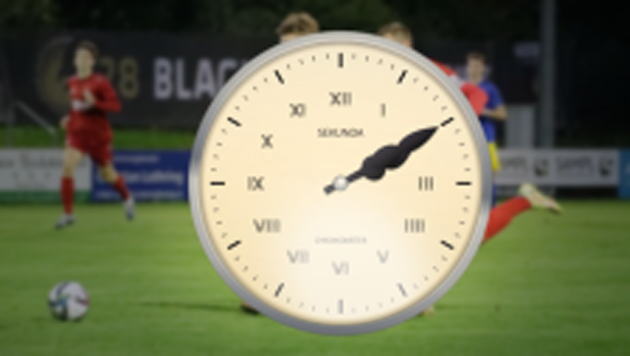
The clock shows 2h10
